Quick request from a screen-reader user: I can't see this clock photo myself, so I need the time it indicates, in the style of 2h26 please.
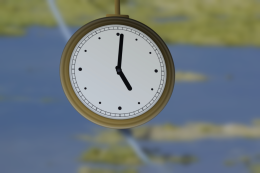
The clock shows 5h01
